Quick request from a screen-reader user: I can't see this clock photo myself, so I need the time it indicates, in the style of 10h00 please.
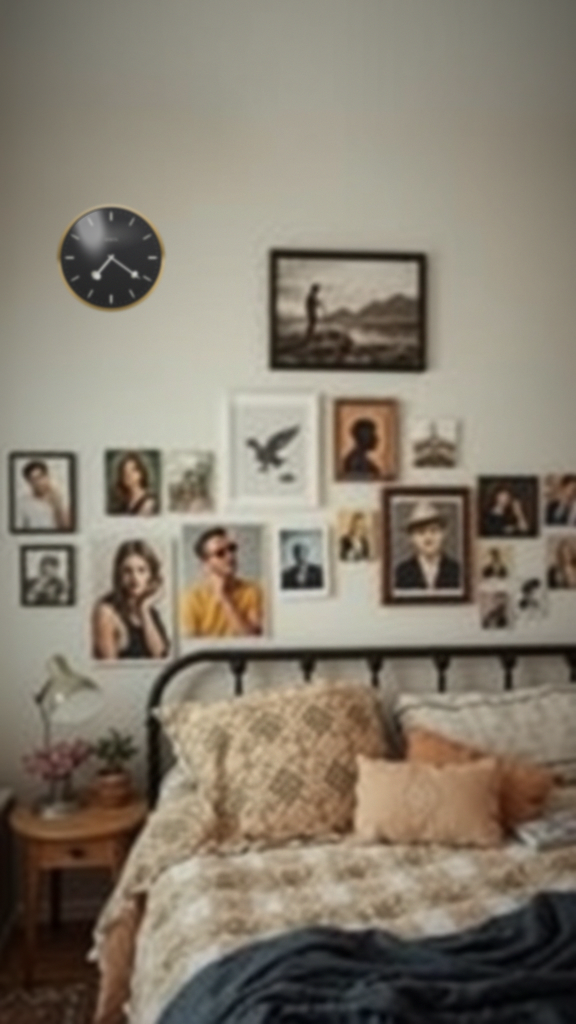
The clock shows 7h21
